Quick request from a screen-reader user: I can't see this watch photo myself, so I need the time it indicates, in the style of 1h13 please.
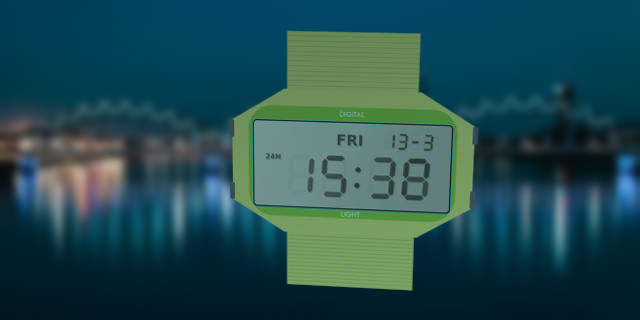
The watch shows 15h38
